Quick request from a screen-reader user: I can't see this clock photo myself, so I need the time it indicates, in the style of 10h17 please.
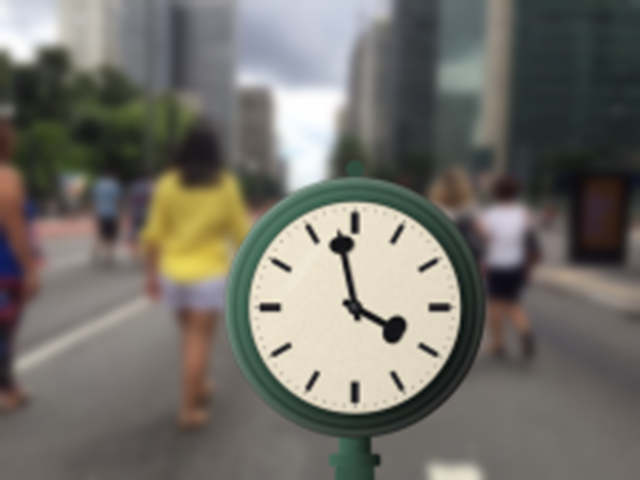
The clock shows 3h58
